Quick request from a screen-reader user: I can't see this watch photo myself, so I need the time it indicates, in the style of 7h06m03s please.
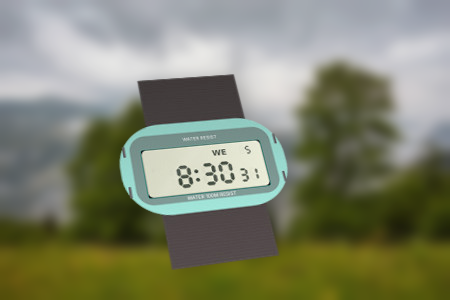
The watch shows 8h30m31s
